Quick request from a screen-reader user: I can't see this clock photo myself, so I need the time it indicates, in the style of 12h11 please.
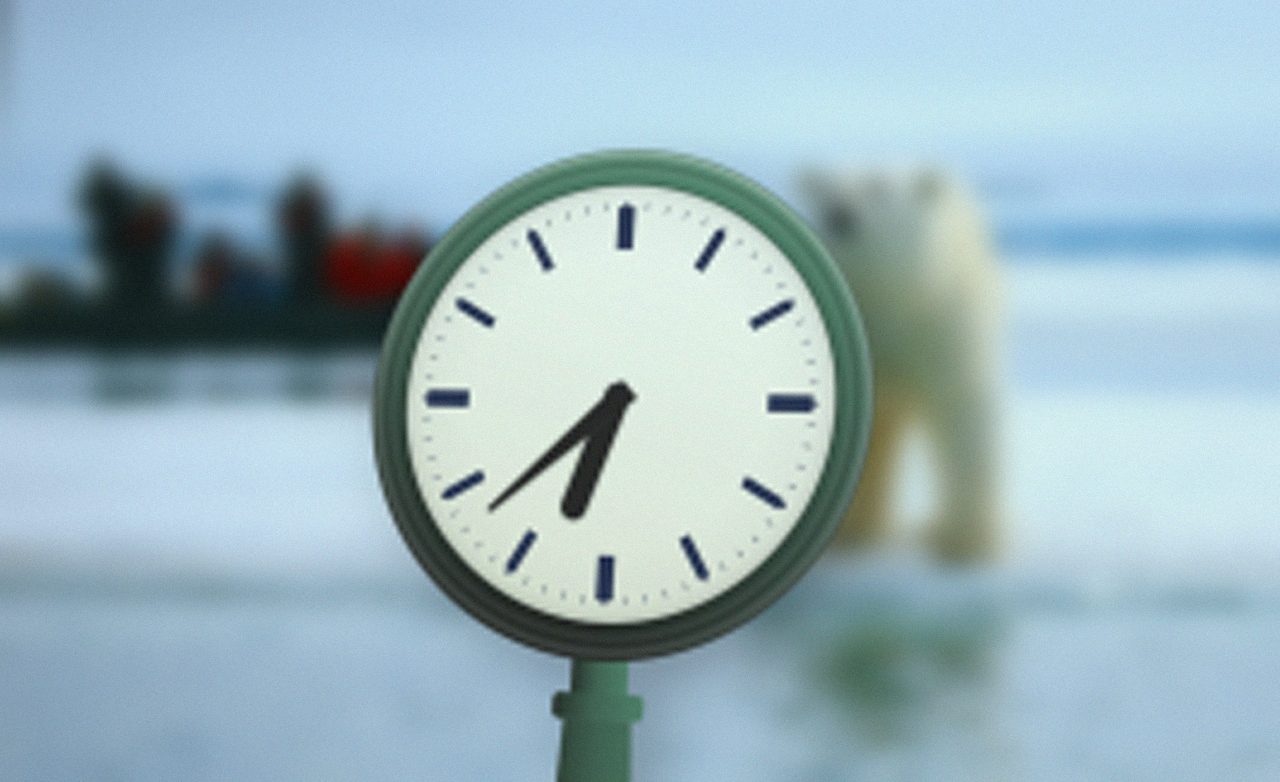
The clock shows 6h38
